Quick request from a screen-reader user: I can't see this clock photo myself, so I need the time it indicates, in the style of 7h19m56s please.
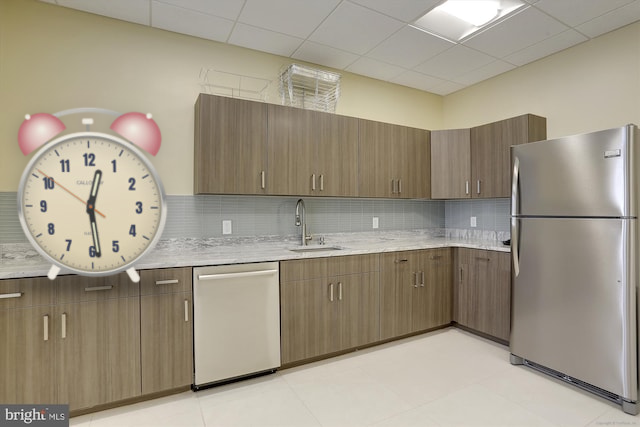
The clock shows 12h28m51s
